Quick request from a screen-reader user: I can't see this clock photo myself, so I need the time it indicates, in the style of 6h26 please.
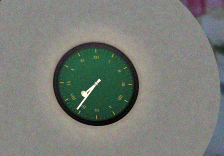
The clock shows 7h36
